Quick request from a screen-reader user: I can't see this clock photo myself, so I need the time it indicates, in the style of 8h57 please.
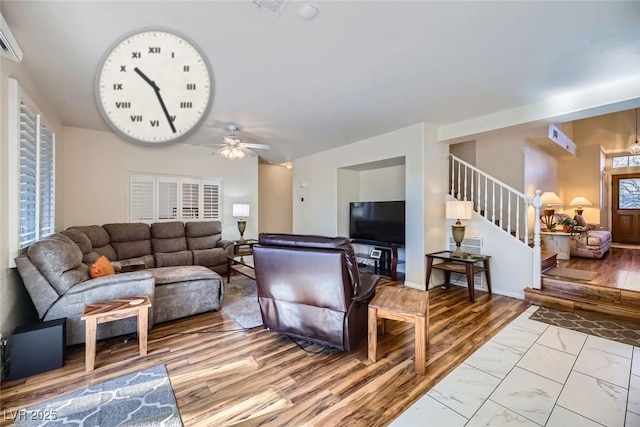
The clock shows 10h26
